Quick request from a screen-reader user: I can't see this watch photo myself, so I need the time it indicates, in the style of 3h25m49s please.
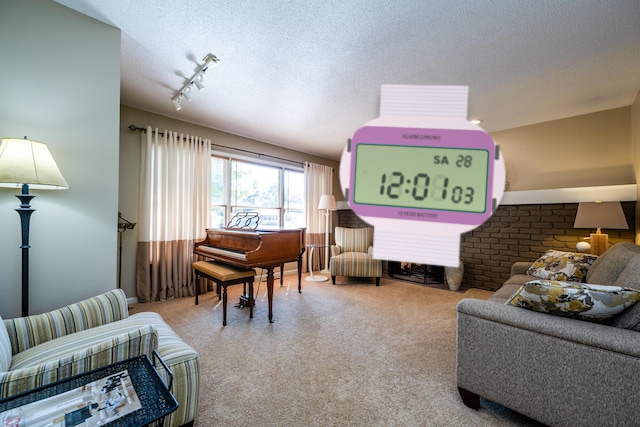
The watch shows 12h01m03s
